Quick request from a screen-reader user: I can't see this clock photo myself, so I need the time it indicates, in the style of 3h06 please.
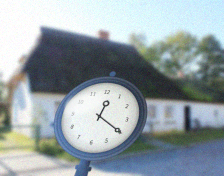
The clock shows 12h20
